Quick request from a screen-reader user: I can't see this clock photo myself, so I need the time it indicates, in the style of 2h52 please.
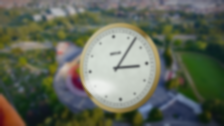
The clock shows 3h07
